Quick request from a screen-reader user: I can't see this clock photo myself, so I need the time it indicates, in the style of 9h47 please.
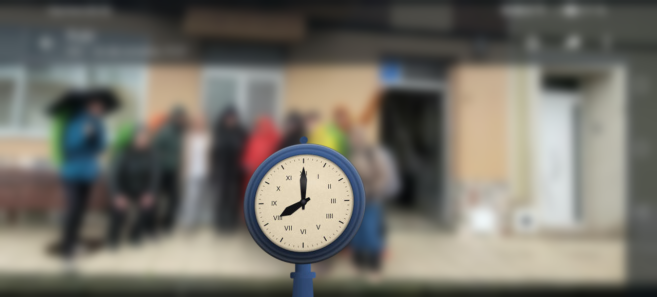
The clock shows 8h00
